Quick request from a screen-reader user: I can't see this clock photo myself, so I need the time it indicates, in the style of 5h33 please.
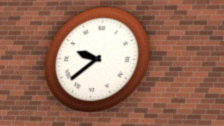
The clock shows 9h38
